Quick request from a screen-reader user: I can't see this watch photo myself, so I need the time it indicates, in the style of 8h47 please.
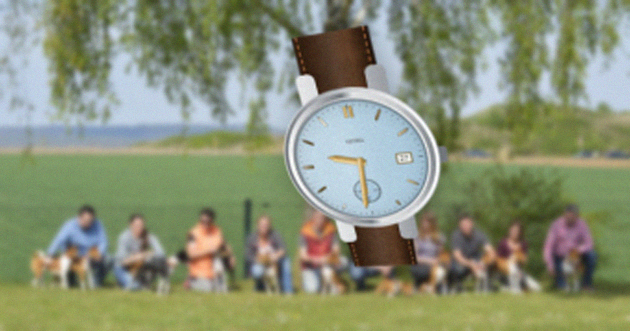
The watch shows 9h31
